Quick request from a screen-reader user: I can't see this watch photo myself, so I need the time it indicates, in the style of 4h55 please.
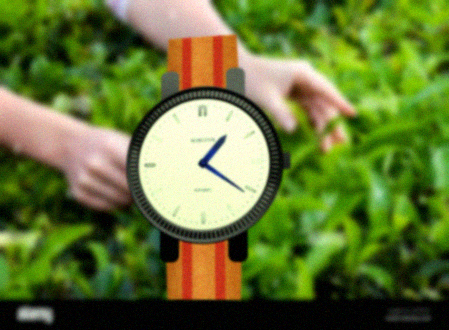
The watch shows 1h21
